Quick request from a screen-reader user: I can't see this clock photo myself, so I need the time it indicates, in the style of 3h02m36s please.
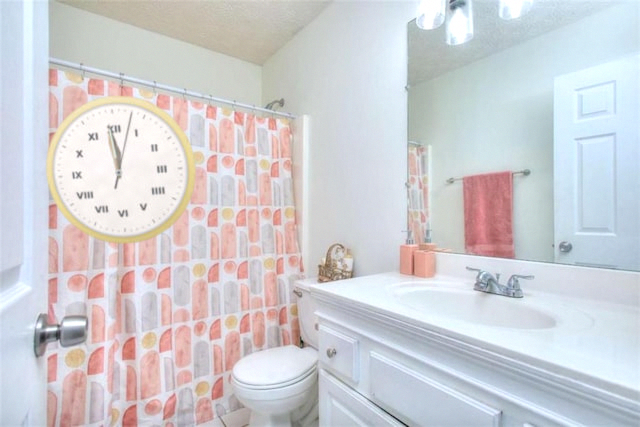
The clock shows 11h59m03s
